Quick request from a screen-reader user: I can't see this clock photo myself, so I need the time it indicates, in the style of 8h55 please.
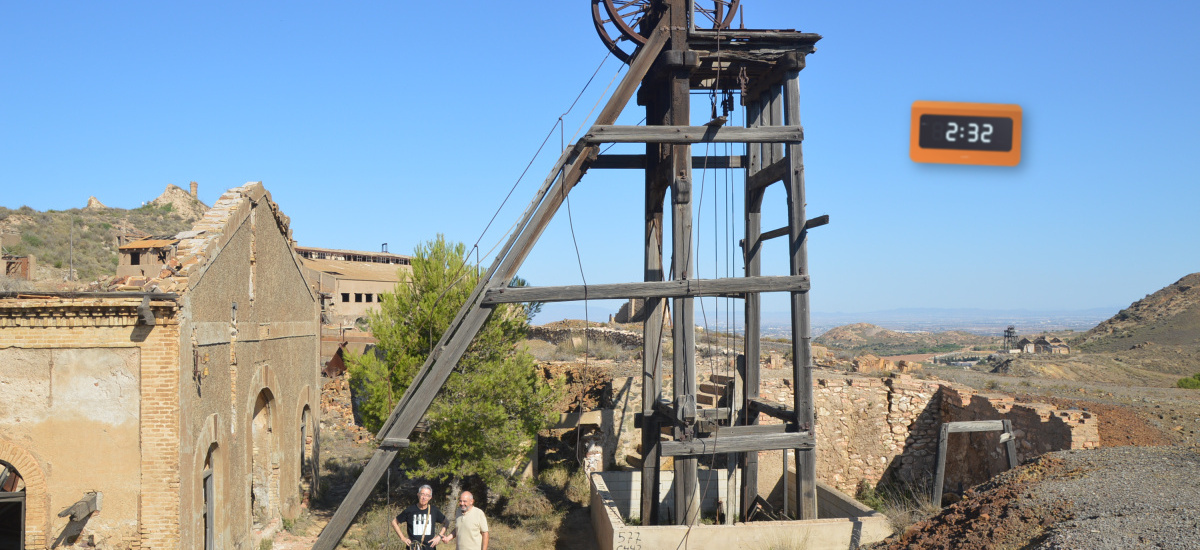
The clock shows 2h32
